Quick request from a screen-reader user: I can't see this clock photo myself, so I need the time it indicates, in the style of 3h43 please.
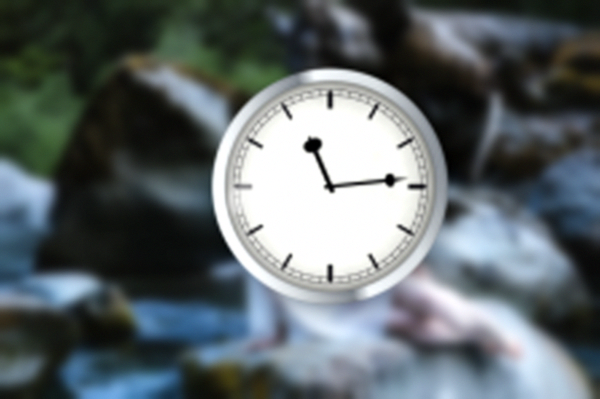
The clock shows 11h14
